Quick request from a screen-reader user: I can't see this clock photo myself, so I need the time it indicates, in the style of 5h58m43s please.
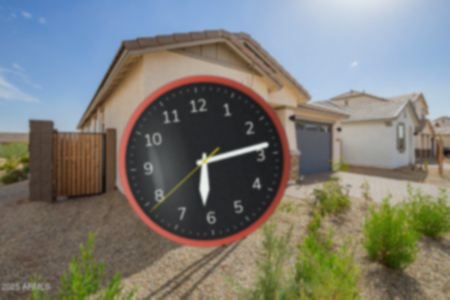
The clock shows 6h13m39s
